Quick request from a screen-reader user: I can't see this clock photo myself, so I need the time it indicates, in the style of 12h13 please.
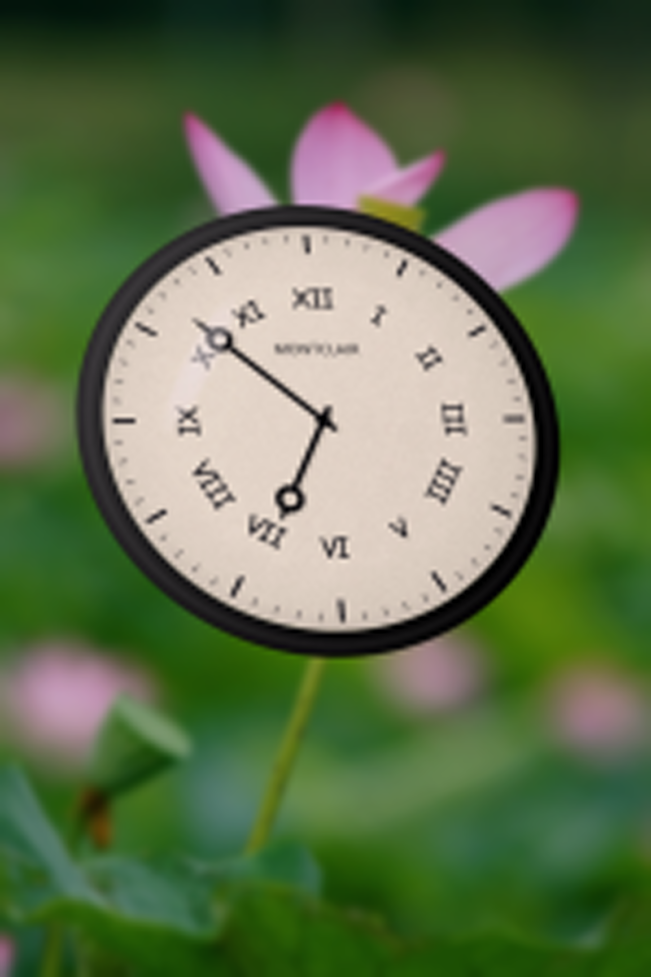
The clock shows 6h52
